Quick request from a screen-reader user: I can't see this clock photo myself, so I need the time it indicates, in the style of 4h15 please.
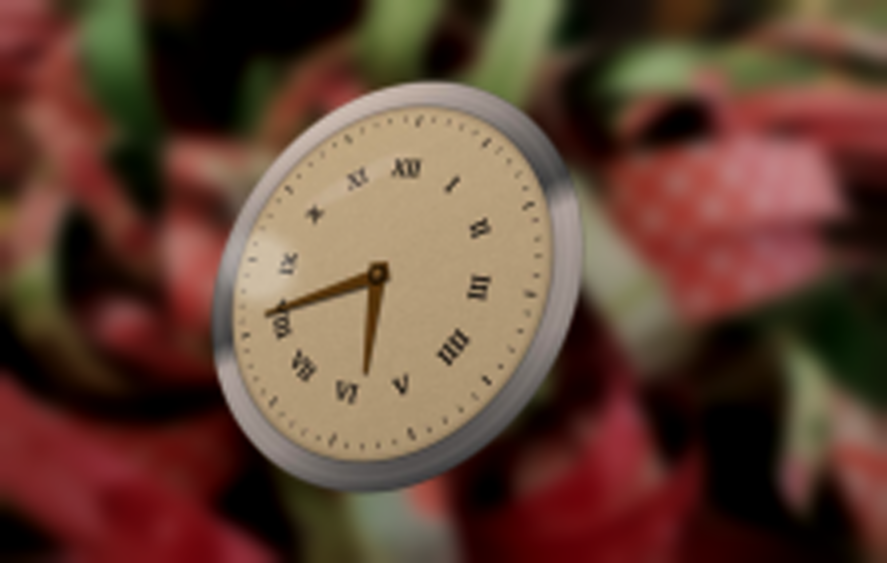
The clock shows 5h41
